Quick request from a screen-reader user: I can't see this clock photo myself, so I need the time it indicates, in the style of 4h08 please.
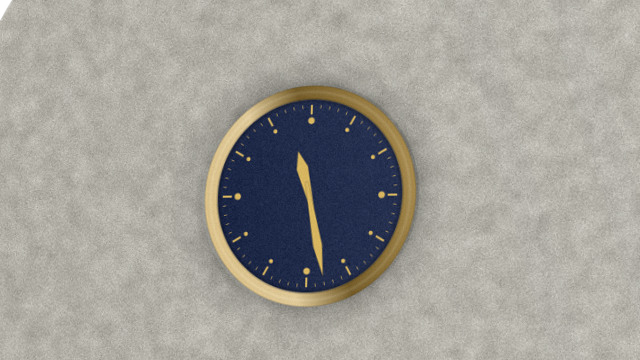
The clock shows 11h28
